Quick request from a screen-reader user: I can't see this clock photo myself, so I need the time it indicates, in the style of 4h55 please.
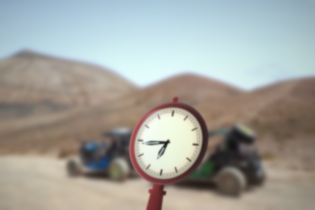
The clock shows 6h44
